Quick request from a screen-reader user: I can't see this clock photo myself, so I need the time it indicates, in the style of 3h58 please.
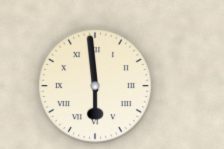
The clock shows 5h59
